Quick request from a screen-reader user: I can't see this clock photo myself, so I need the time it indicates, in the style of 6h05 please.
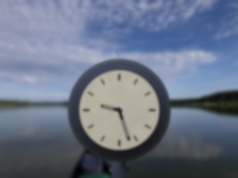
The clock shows 9h27
